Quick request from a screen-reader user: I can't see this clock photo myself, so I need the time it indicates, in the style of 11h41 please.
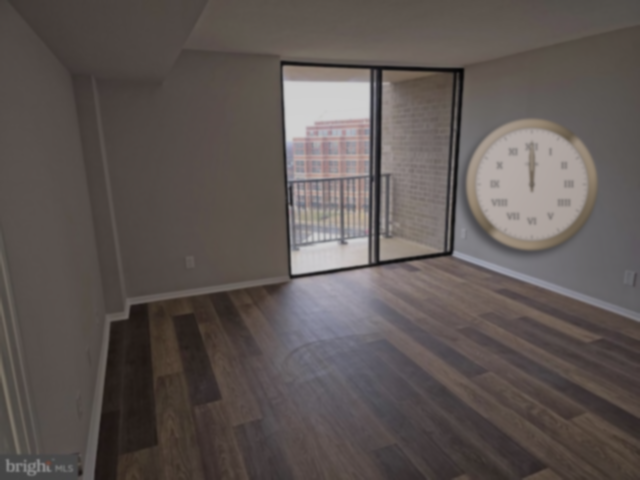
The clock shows 12h00
